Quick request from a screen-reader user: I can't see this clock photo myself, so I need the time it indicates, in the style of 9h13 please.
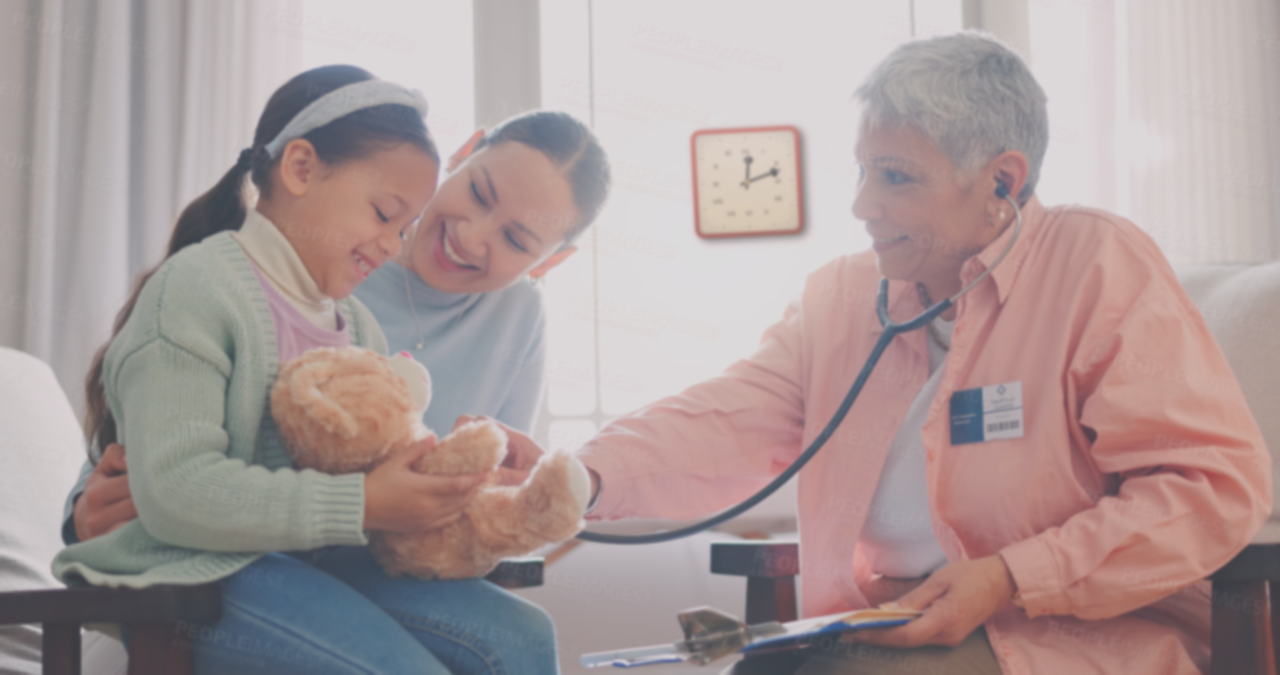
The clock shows 12h12
